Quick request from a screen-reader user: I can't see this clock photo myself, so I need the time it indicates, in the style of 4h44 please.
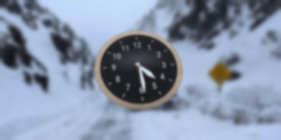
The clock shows 4h29
